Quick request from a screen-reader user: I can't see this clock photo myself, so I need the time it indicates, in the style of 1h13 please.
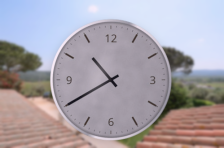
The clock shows 10h40
